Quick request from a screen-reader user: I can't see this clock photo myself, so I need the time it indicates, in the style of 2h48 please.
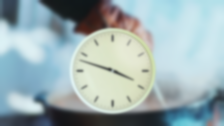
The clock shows 3h48
